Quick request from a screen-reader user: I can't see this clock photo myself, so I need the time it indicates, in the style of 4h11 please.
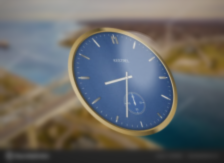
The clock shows 8h33
